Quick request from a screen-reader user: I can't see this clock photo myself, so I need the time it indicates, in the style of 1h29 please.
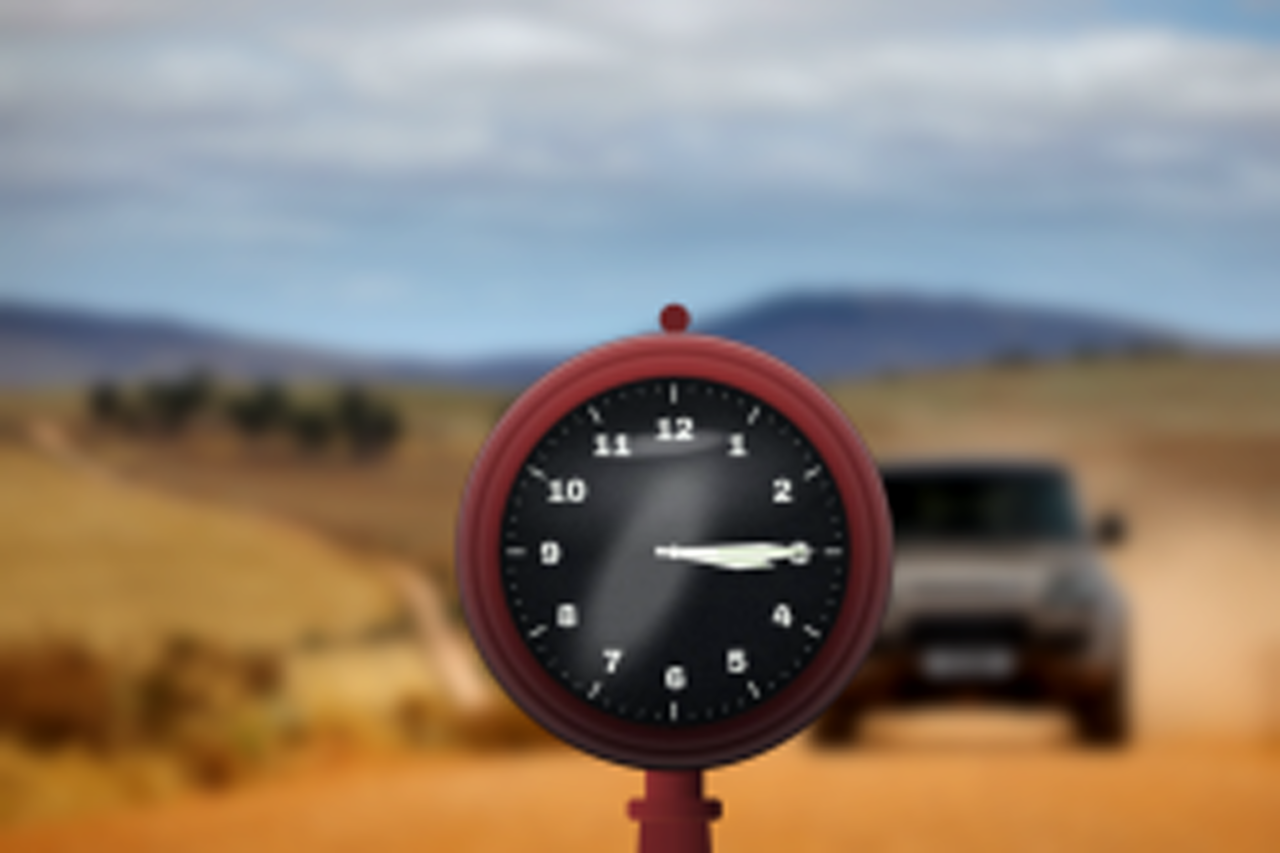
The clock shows 3h15
